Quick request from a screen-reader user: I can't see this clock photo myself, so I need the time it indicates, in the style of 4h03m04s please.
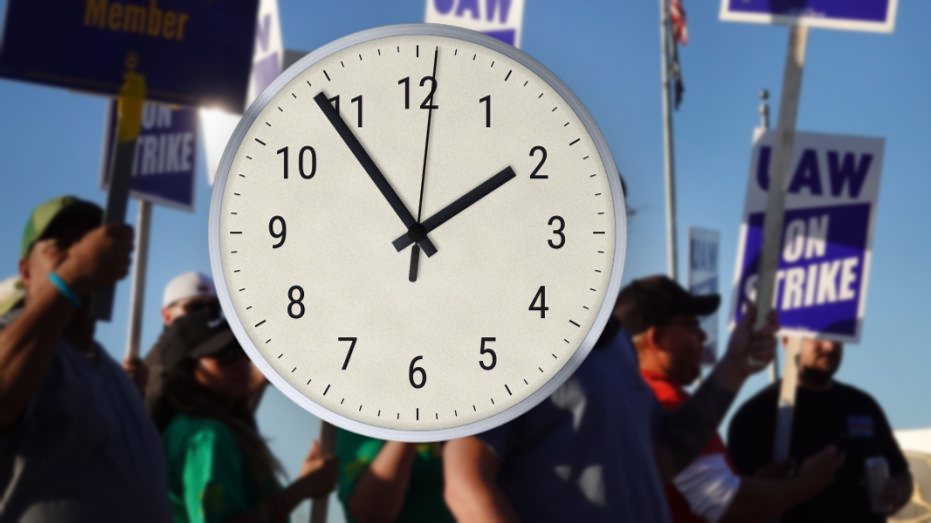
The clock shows 1h54m01s
